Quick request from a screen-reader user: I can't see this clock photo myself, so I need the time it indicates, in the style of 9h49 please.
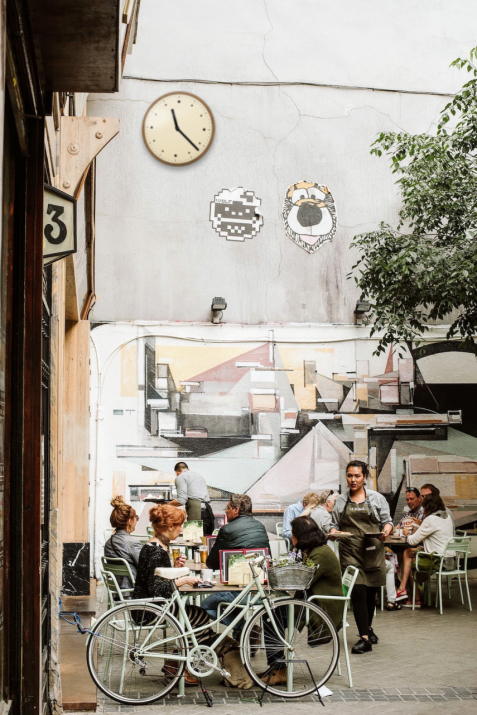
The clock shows 11h22
